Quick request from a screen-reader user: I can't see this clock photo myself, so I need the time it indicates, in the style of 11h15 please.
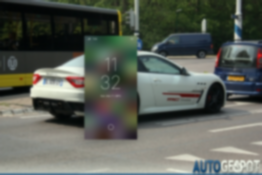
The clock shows 11h32
